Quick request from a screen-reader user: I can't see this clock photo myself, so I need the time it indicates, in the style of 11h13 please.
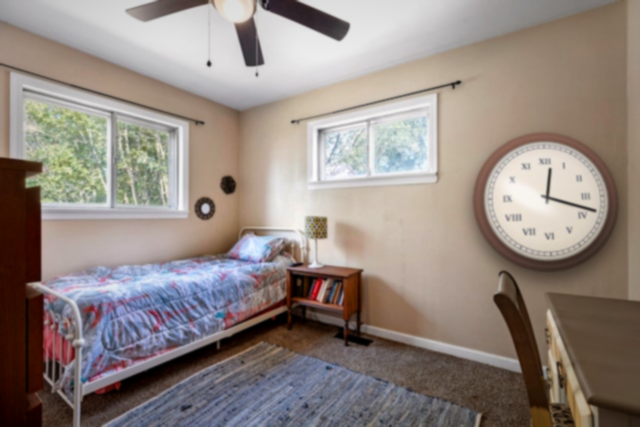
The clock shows 12h18
